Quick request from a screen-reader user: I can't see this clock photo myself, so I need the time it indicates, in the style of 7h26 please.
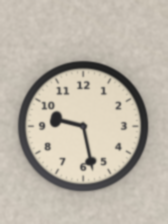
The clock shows 9h28
